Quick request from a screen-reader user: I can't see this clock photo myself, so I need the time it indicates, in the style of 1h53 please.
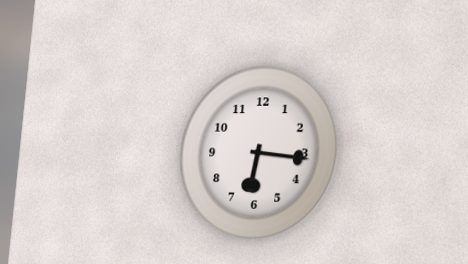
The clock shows 6h16
